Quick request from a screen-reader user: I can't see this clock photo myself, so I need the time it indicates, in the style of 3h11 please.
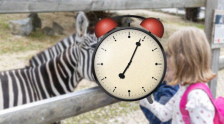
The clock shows 7h04
